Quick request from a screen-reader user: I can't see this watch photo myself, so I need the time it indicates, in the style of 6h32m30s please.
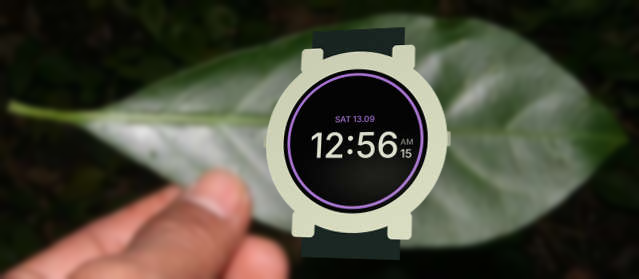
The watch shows 12h56m15s
